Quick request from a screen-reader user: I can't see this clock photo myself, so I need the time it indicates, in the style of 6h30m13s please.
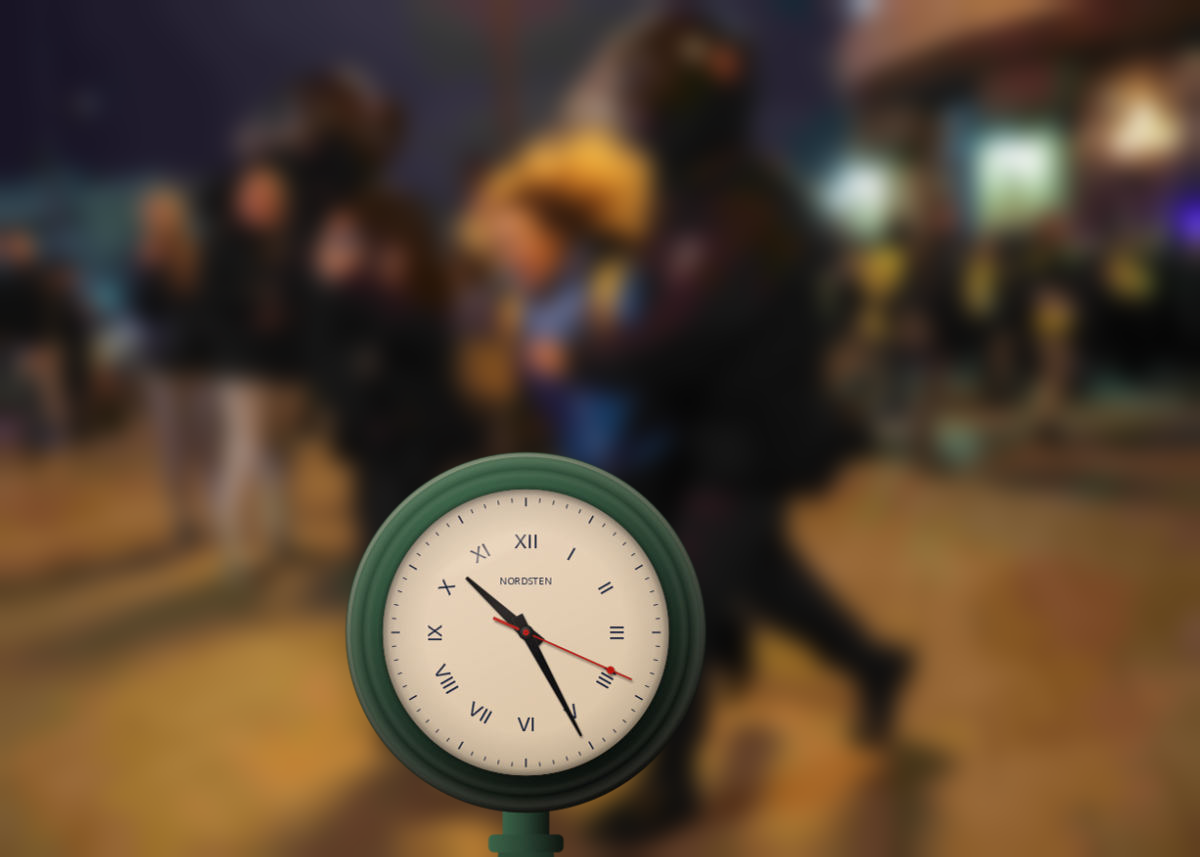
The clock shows 10h25m19s
